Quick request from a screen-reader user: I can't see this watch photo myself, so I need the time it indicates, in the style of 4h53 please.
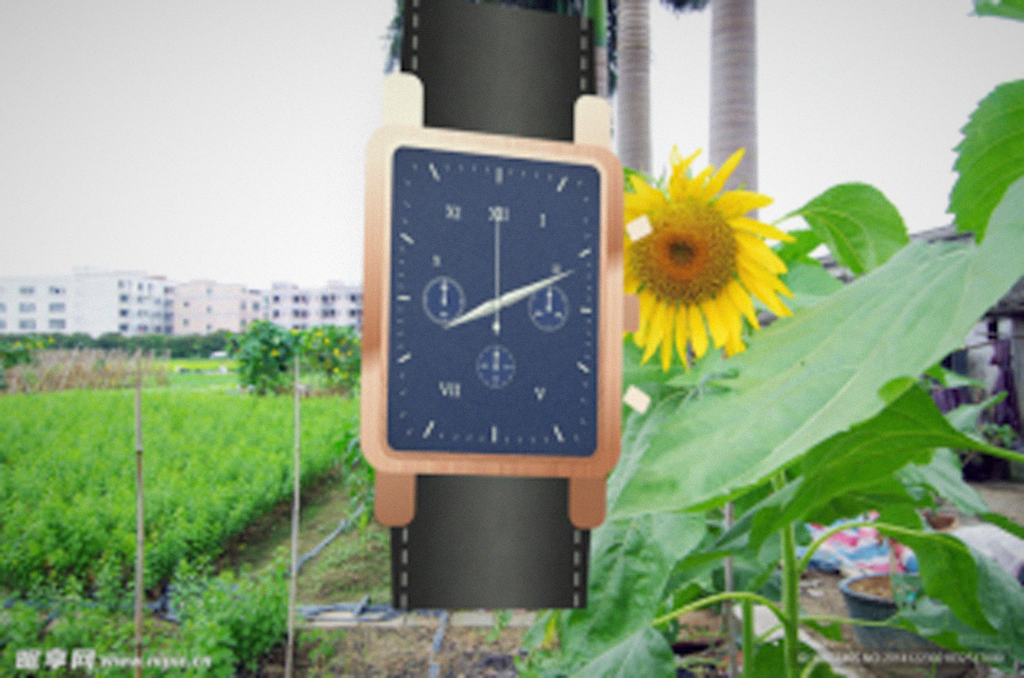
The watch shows 8h11
